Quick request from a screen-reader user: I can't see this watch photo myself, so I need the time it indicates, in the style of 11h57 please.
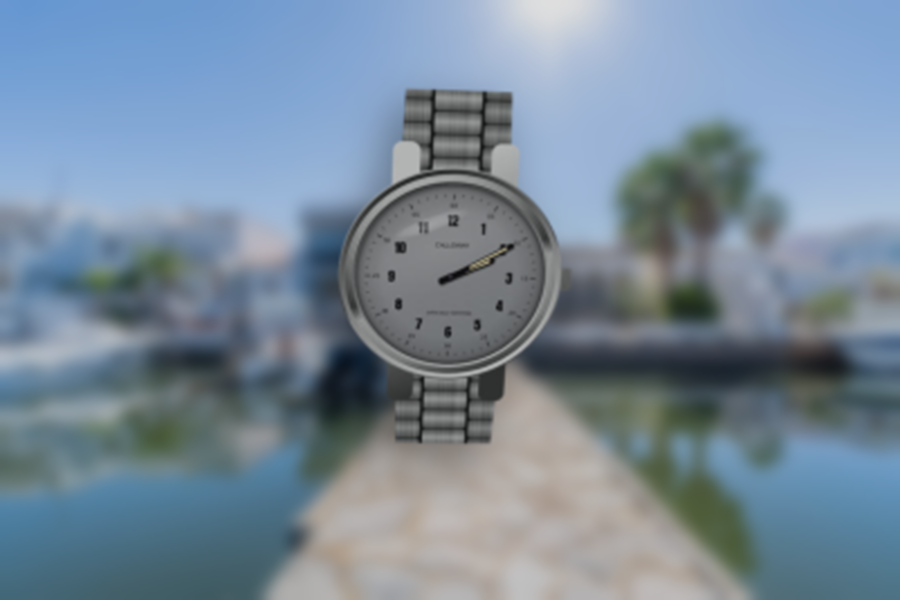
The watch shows 2h10
